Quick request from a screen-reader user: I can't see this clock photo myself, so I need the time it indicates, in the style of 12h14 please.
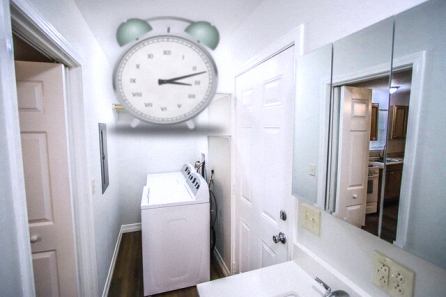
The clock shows 3h12
